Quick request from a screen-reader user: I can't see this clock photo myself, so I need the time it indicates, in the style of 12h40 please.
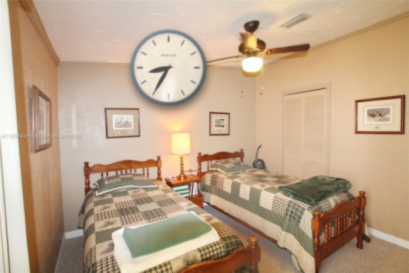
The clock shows 8h35
